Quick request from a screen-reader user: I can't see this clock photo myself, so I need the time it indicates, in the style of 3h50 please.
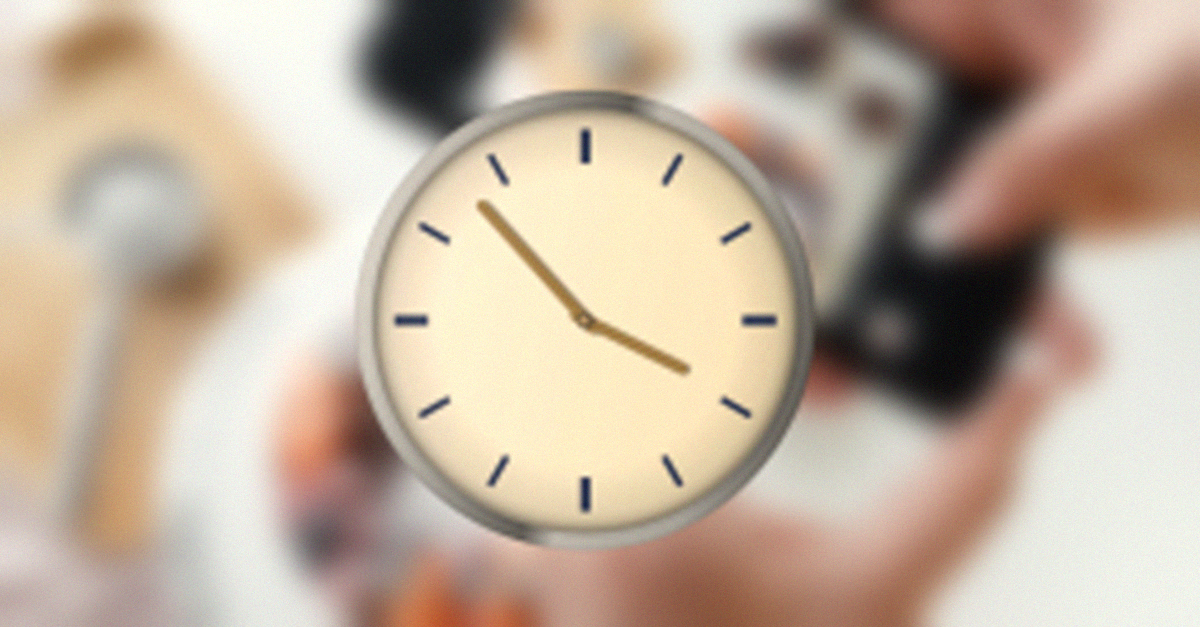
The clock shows 3h53
